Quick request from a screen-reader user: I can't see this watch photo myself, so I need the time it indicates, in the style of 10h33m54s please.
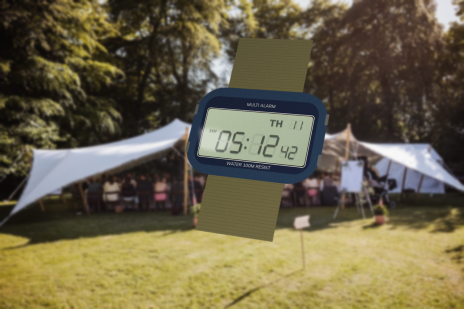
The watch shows 5h12m42s
